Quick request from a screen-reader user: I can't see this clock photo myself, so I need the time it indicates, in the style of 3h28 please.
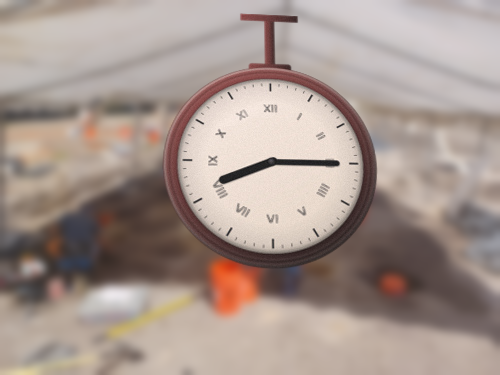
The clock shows 8h15
